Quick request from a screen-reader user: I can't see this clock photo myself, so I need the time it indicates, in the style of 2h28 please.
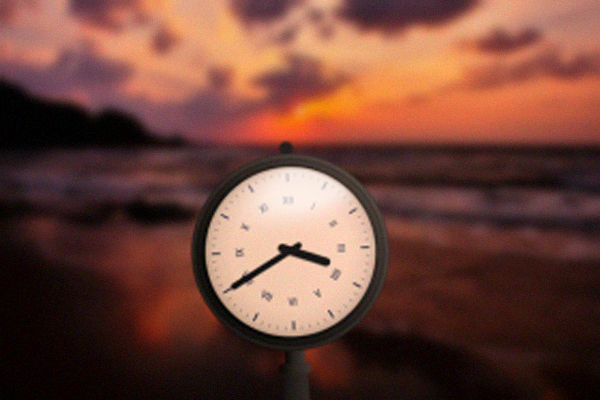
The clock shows 3h40
